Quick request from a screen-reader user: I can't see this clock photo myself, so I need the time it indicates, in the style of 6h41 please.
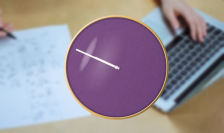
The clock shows 9h49
